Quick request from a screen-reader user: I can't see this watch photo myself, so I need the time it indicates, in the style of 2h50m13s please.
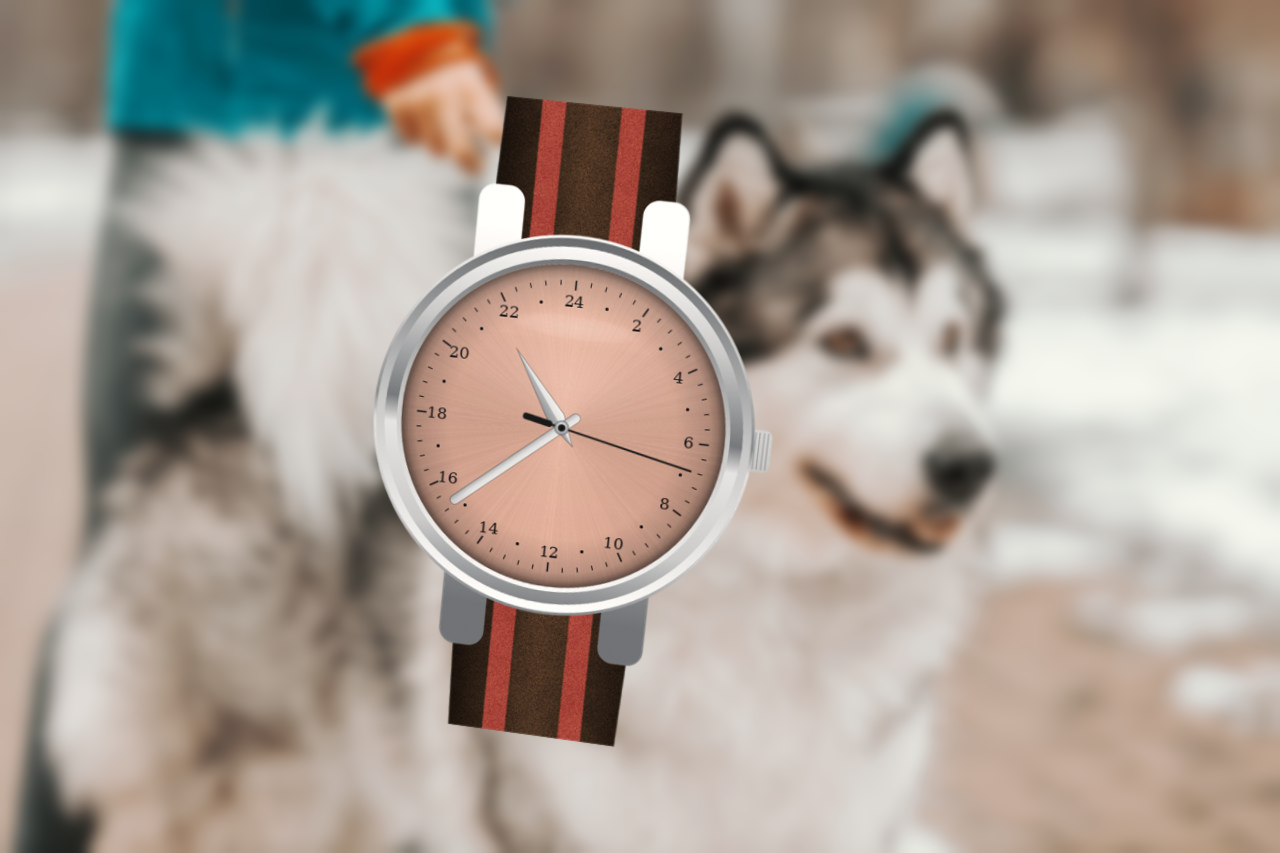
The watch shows 21h38m17s
